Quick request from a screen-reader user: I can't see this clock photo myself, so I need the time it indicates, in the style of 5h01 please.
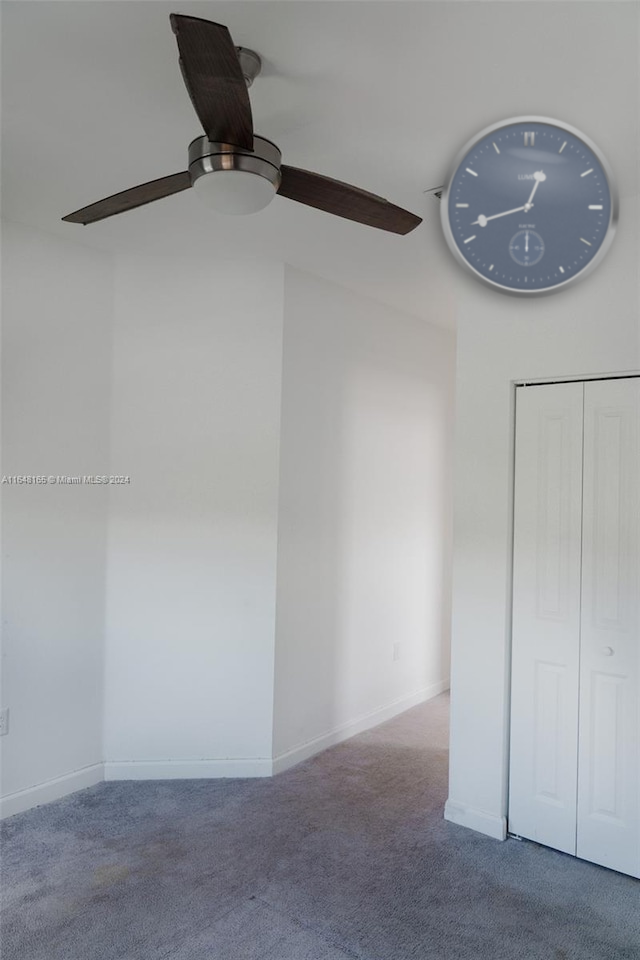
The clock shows 12h42
